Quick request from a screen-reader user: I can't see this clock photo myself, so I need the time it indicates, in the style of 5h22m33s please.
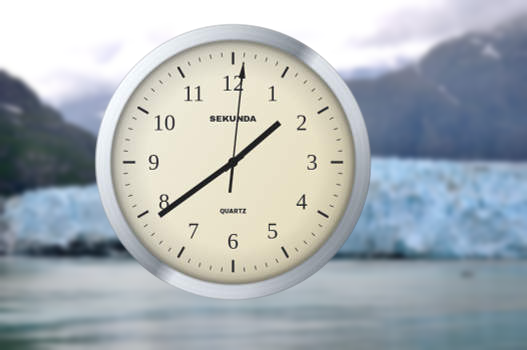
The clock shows 1h39m01s
